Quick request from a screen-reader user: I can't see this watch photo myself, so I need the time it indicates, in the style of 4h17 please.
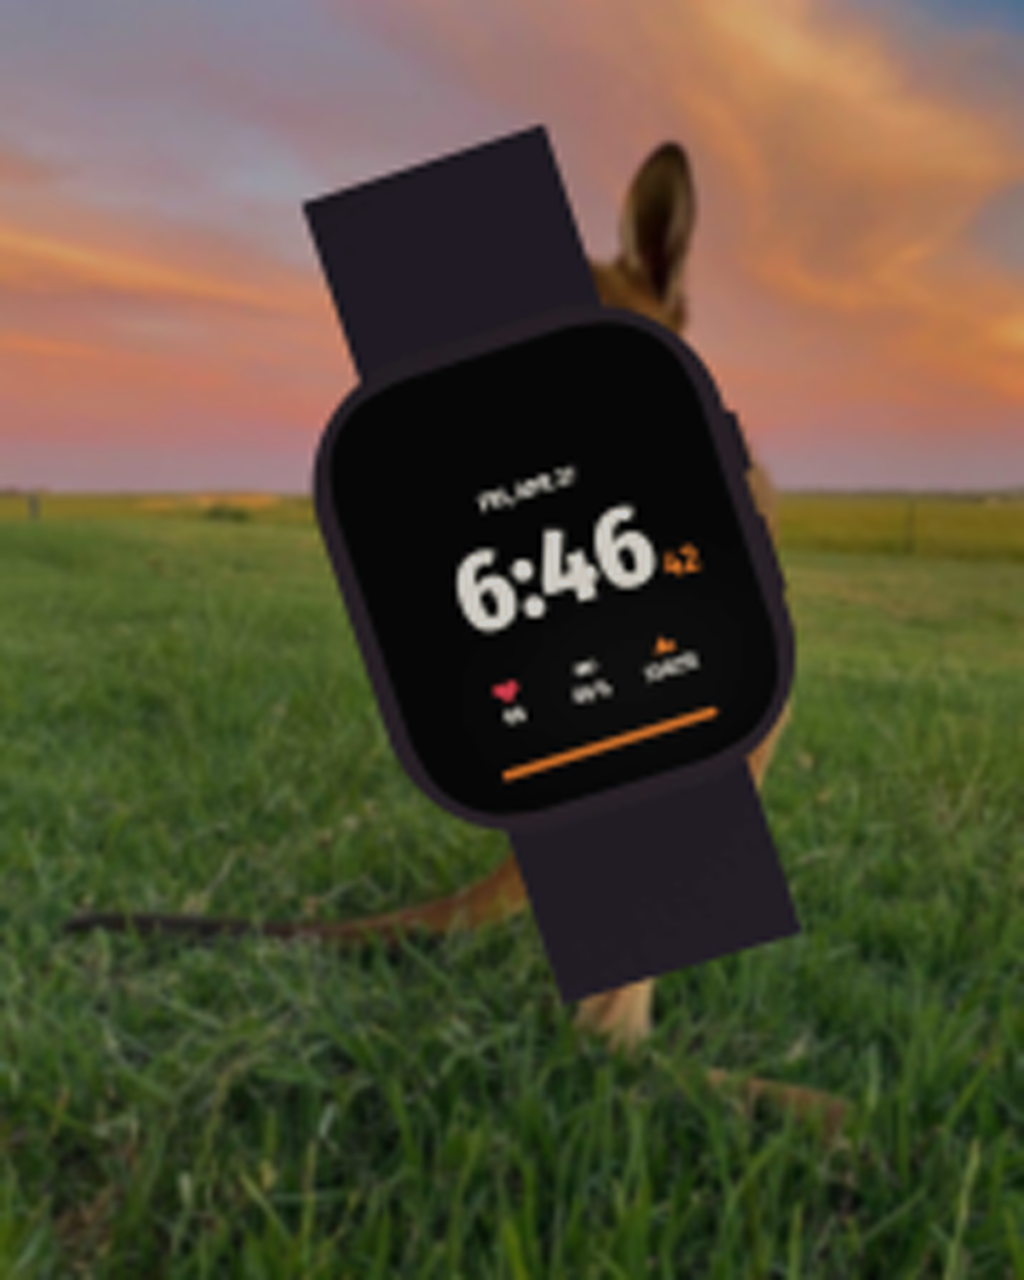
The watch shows 6h46
